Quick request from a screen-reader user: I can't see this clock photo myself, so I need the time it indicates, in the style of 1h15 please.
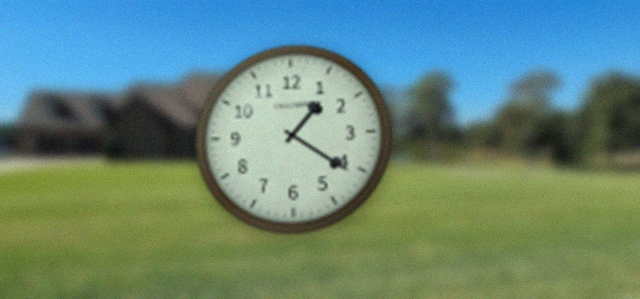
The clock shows 1h21
